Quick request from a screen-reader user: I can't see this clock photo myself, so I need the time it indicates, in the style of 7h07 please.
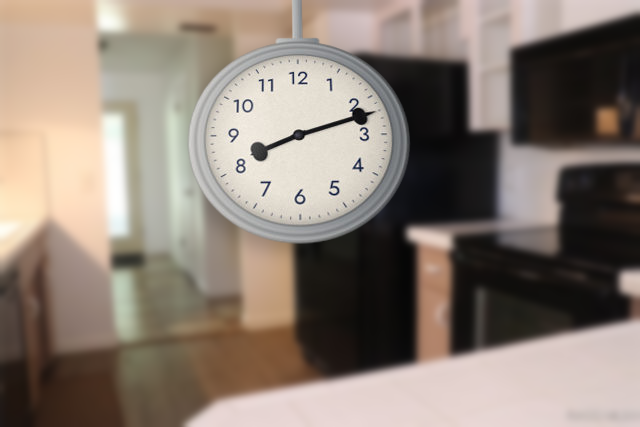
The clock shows 8h12
